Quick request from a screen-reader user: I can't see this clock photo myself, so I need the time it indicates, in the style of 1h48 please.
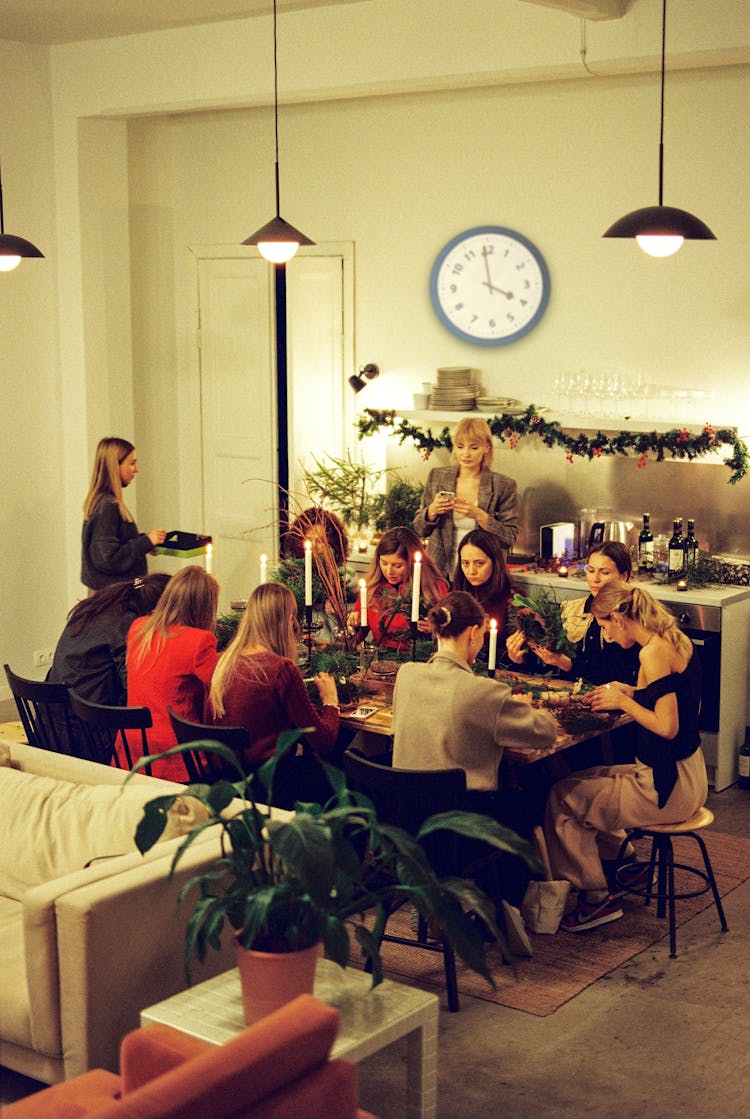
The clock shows 3h59
